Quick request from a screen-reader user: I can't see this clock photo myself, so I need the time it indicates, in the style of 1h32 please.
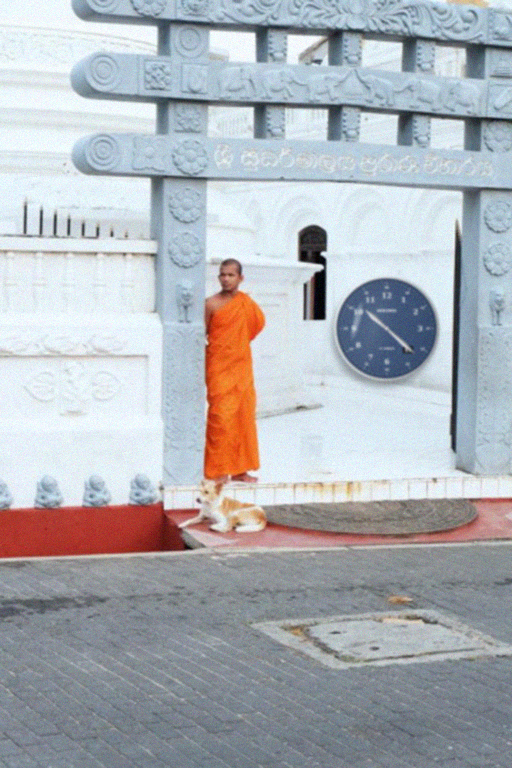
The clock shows 10h22
